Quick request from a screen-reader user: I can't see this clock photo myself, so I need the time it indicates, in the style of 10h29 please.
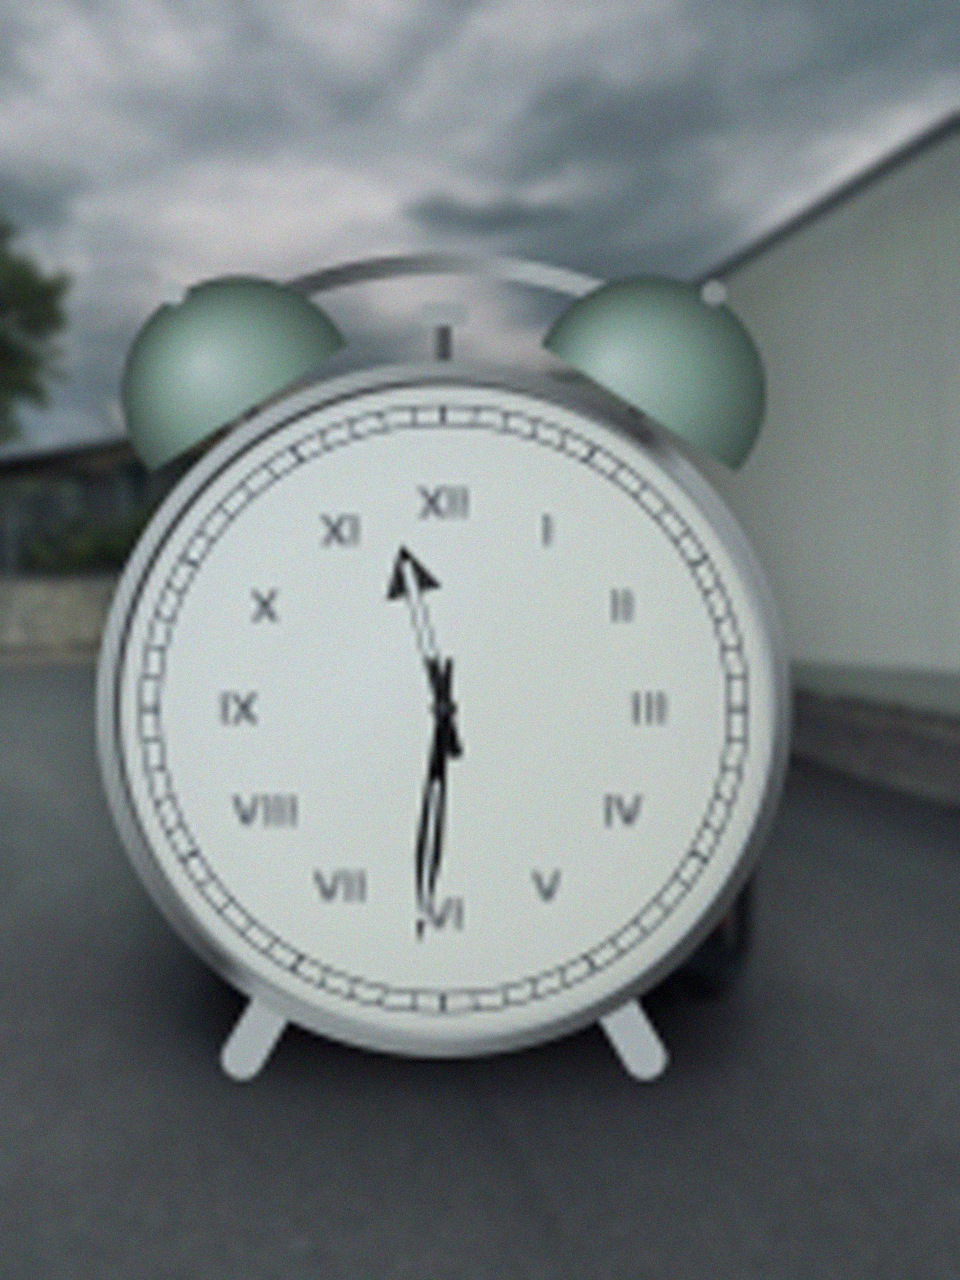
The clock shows 11h31
